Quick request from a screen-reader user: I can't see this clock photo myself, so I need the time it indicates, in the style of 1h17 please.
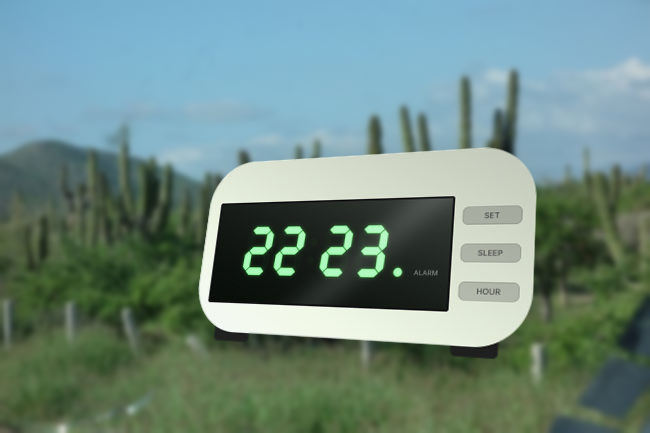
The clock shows 22h23
